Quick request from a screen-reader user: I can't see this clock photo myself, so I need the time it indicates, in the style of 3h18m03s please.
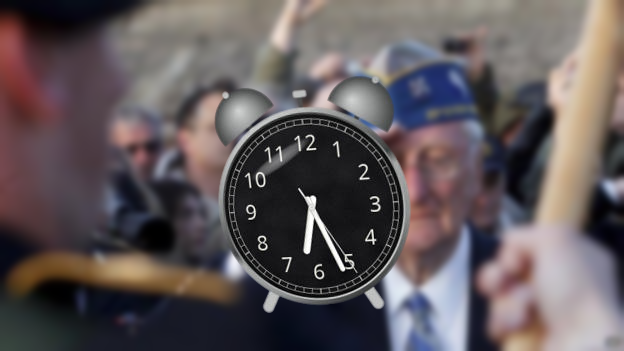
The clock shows 6h26m25s
